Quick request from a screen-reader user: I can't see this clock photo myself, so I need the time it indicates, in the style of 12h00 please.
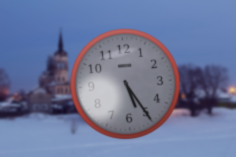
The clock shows 5h25
